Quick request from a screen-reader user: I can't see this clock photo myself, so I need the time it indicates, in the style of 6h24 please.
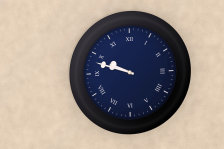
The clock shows 9h48
